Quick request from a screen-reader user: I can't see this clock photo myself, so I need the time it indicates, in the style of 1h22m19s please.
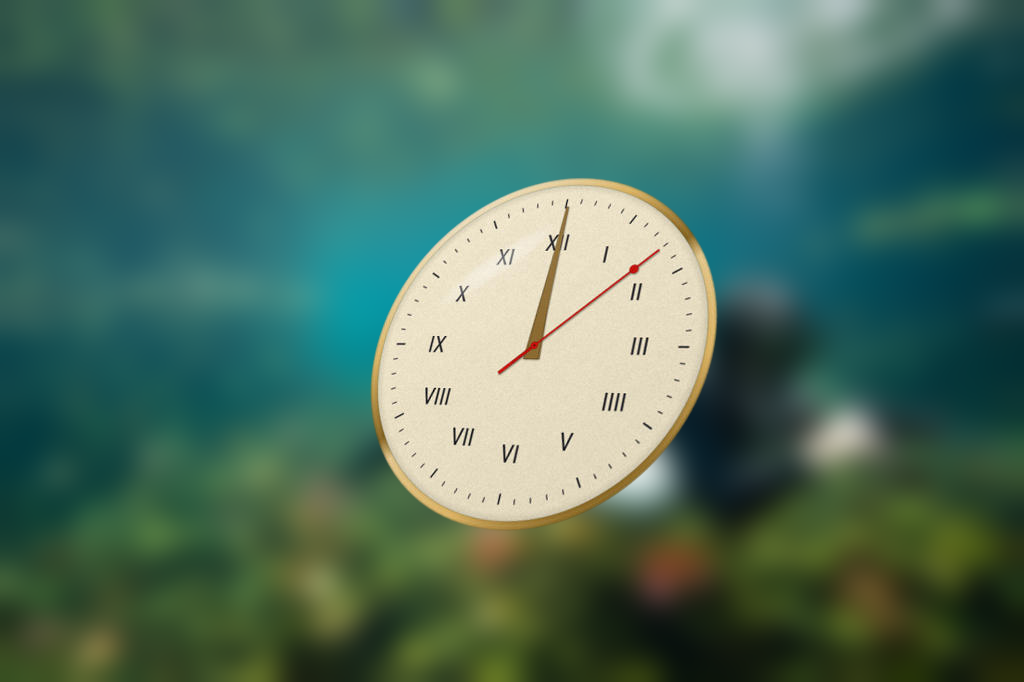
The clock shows 12h00m08s
